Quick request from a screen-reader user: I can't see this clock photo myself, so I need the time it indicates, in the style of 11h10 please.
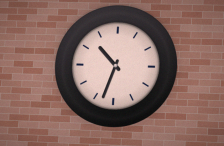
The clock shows 10h33
